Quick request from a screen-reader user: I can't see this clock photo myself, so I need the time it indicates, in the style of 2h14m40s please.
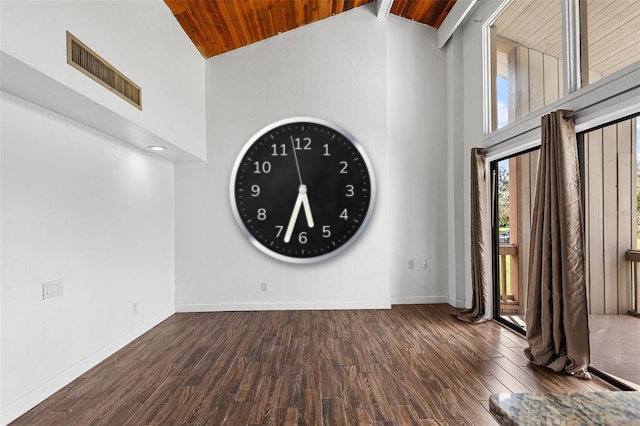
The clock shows 5h32m58s
